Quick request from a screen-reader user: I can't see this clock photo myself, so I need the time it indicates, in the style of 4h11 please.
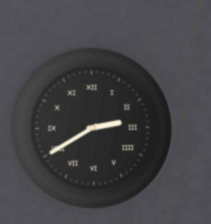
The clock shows 2h40
